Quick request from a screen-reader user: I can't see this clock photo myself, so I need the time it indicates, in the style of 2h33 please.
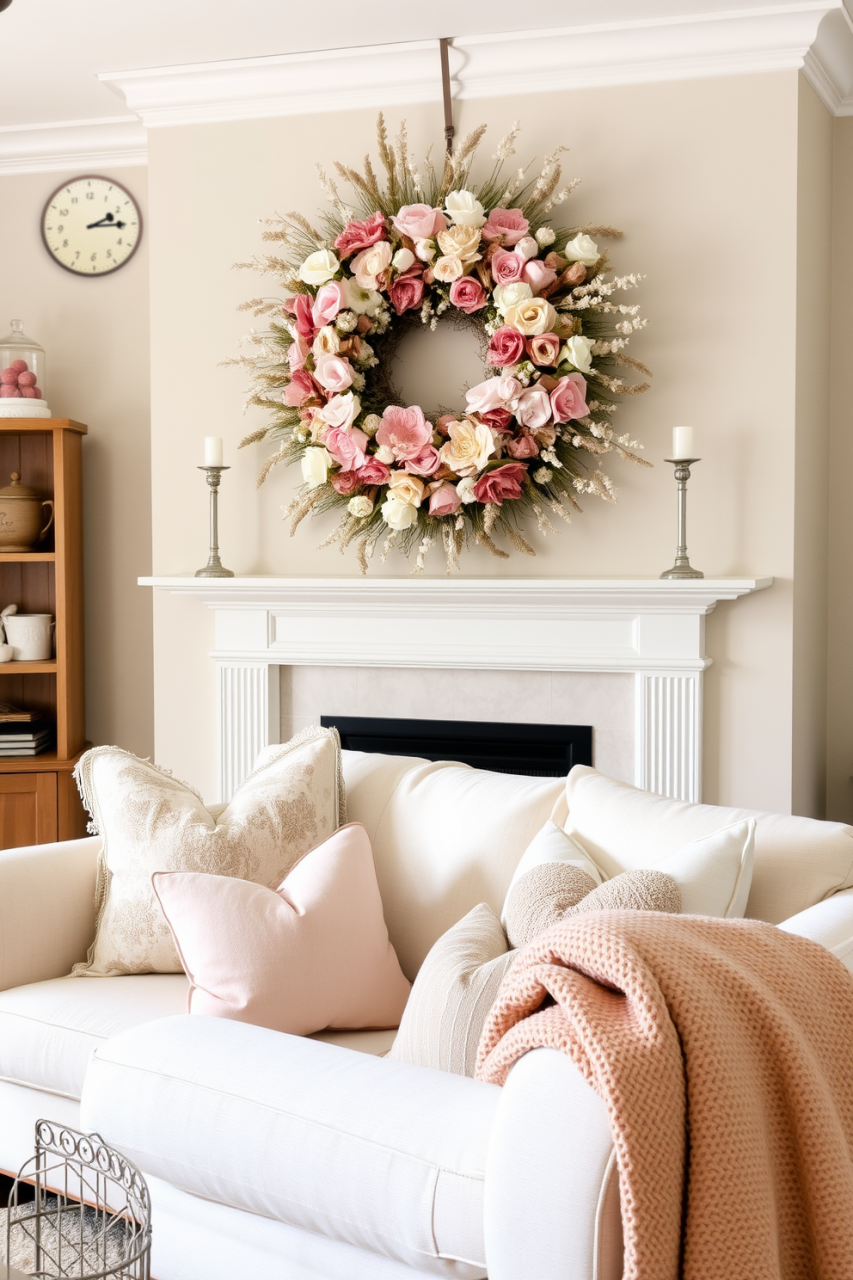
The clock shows 2h15
